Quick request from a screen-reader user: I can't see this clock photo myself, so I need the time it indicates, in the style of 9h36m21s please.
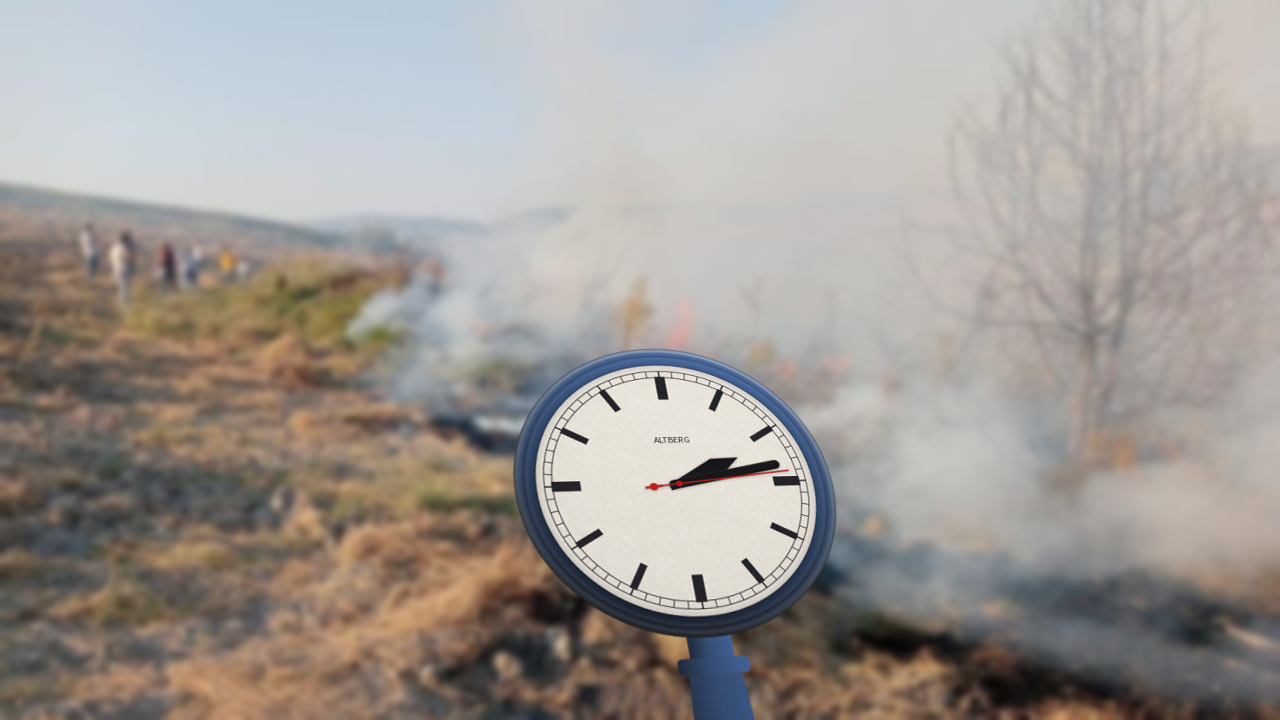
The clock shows 2h13m14s
